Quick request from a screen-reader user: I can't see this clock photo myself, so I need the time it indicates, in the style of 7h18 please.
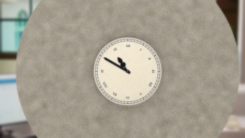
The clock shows 10h50
